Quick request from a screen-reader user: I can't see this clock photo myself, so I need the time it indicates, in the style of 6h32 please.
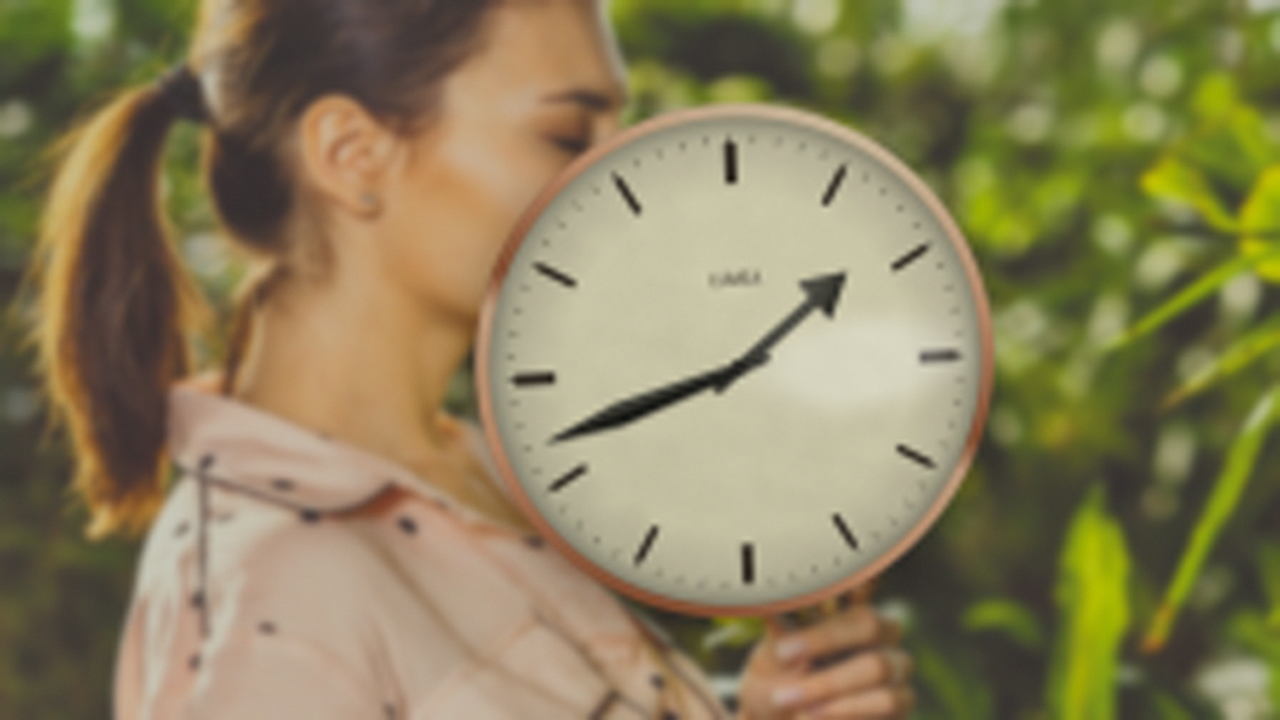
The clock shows 1h42
